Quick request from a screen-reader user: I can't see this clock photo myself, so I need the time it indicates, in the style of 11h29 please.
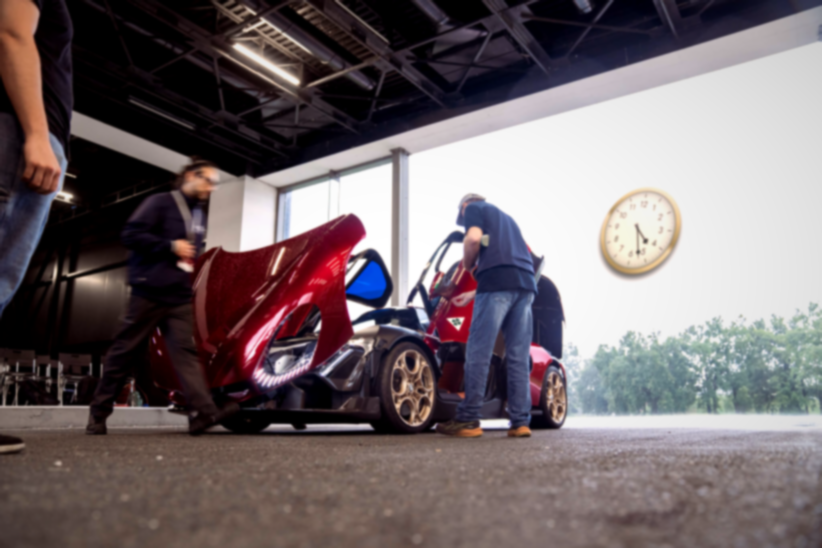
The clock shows 4h27
